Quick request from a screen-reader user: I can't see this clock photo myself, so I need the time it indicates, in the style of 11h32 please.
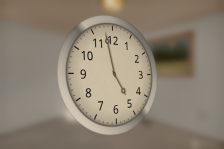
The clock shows 4h58
